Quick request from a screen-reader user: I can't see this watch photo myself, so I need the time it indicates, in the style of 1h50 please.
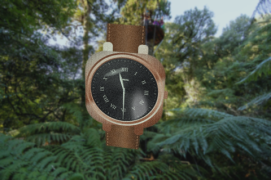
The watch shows 11h30
